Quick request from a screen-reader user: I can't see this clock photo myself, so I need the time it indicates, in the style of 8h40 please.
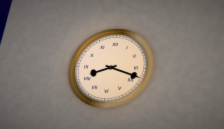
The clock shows 8h18
